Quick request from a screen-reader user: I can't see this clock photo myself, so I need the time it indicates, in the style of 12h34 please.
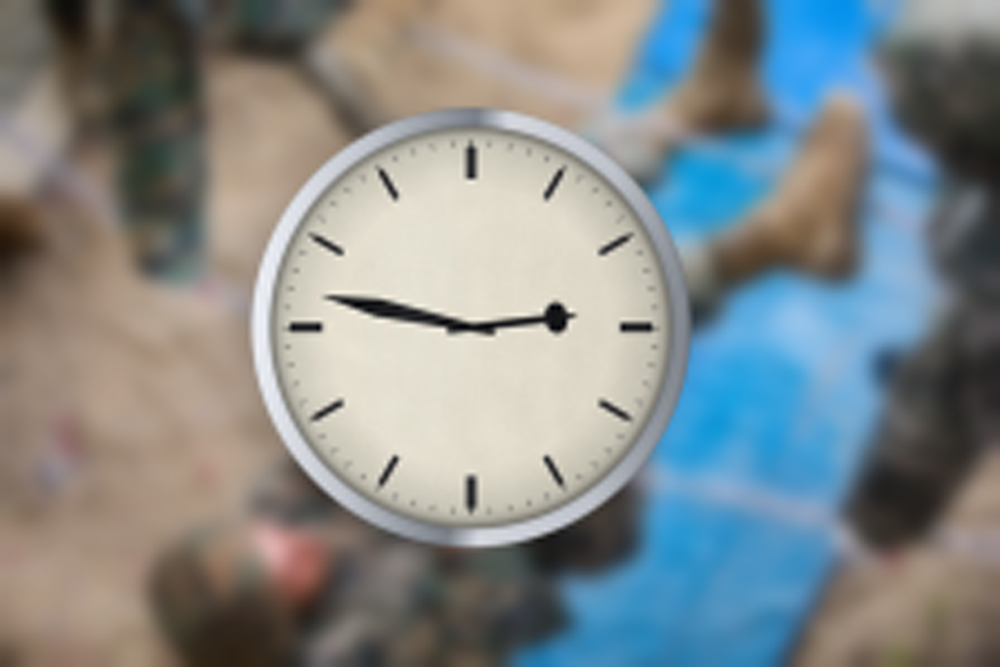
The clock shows 2h47
